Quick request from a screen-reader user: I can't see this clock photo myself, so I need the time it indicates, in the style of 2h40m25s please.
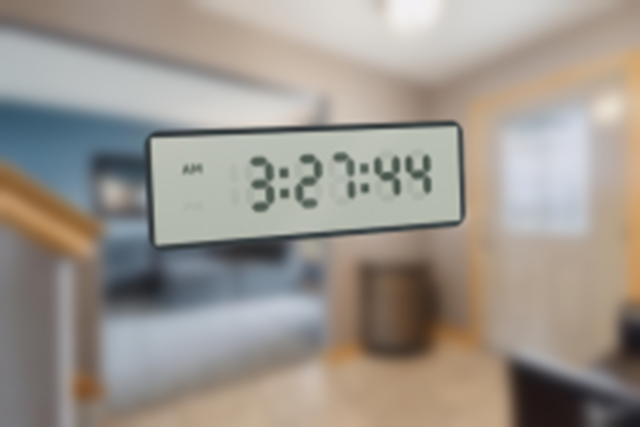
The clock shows 3h27m44s
